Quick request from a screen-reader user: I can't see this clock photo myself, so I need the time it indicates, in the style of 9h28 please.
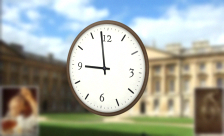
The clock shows 8h58
